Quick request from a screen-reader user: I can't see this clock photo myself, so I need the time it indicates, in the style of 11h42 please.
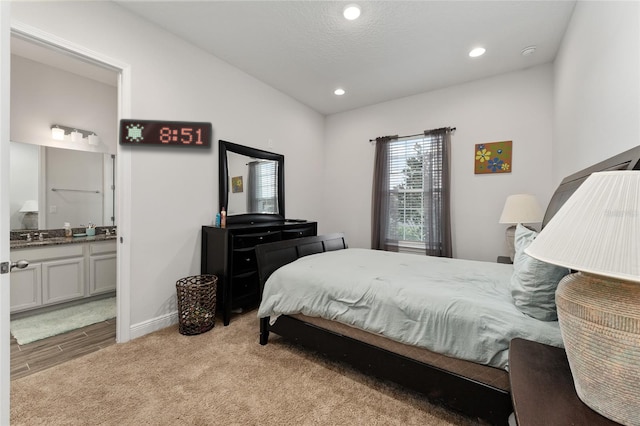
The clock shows 8h51
